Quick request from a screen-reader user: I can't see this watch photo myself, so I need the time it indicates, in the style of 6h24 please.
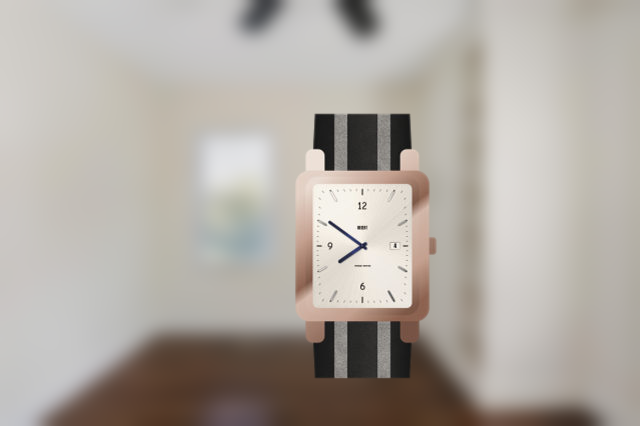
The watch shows 7h51
